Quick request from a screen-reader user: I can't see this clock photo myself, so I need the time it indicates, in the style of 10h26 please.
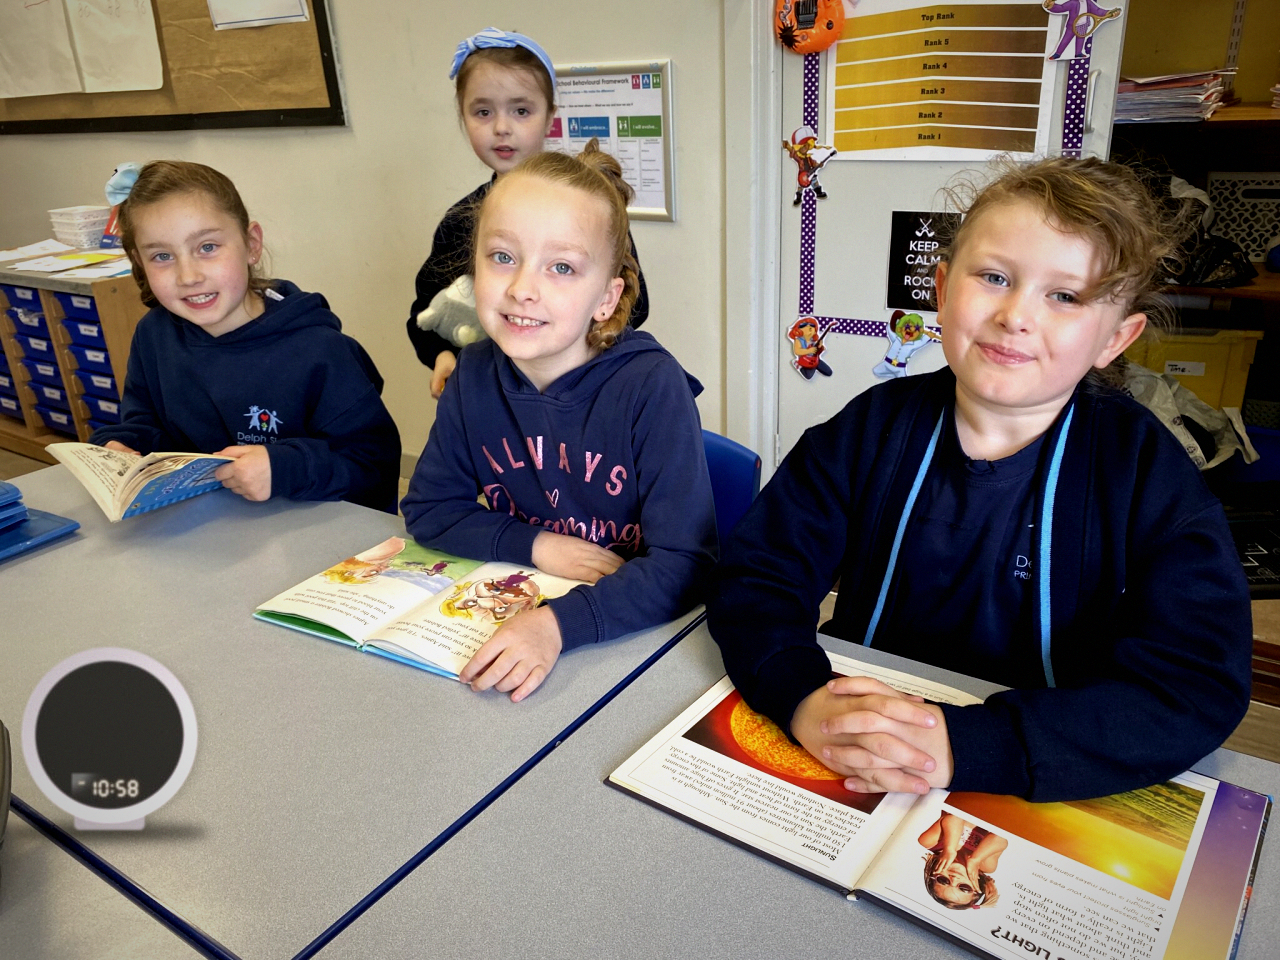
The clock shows 10h58
